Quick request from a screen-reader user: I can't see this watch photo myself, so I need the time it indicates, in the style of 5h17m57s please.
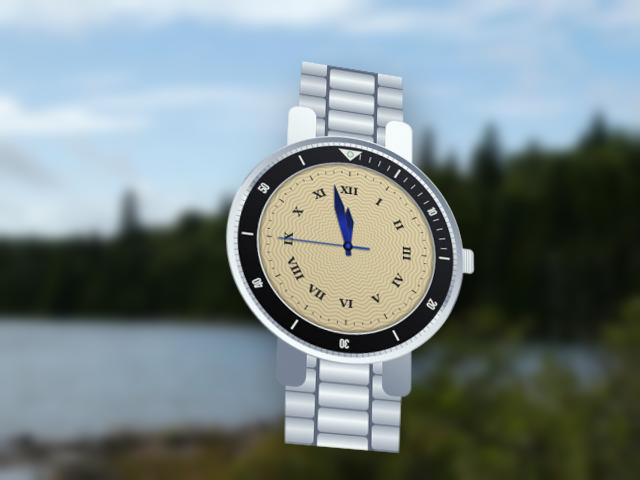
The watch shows 11h57m45s
